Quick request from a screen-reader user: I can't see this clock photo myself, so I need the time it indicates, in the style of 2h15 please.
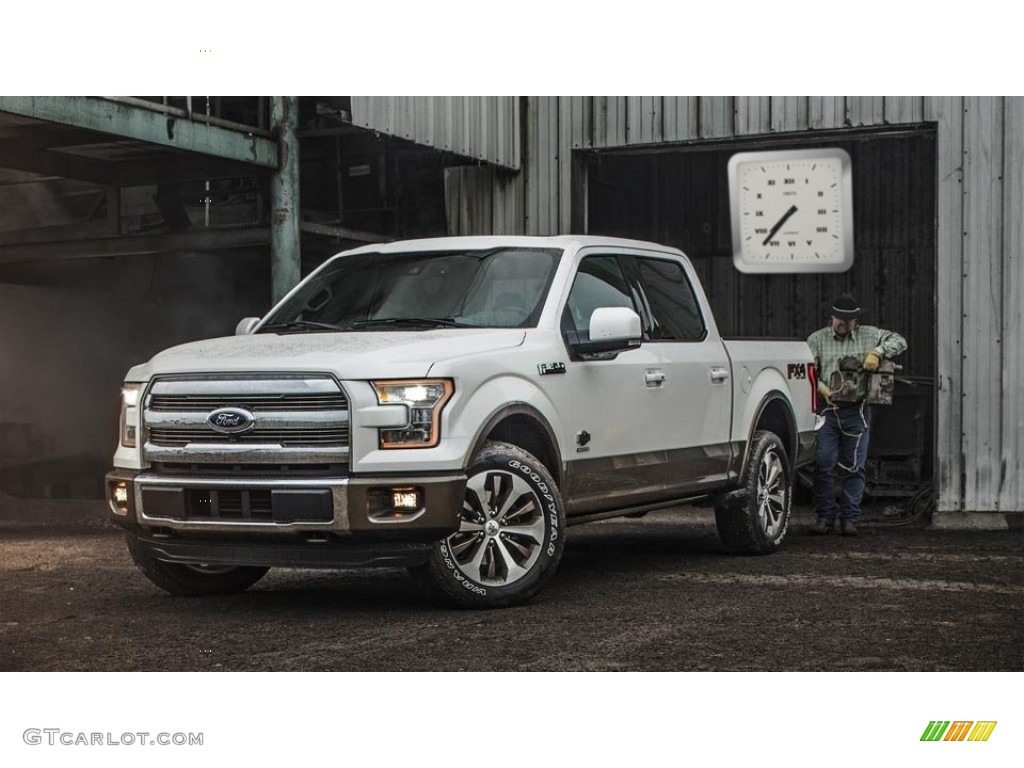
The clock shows 7h37
